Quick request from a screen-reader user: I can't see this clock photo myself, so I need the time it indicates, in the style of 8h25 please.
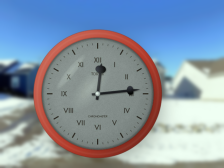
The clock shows 12h14
